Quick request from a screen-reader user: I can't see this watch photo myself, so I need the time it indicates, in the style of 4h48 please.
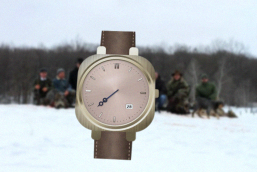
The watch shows 7h38
